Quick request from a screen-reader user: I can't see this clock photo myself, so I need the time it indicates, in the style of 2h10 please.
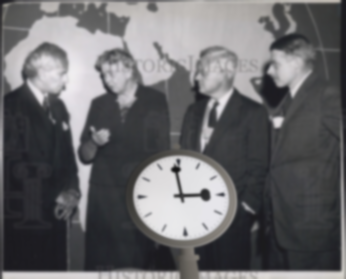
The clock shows 2h59
